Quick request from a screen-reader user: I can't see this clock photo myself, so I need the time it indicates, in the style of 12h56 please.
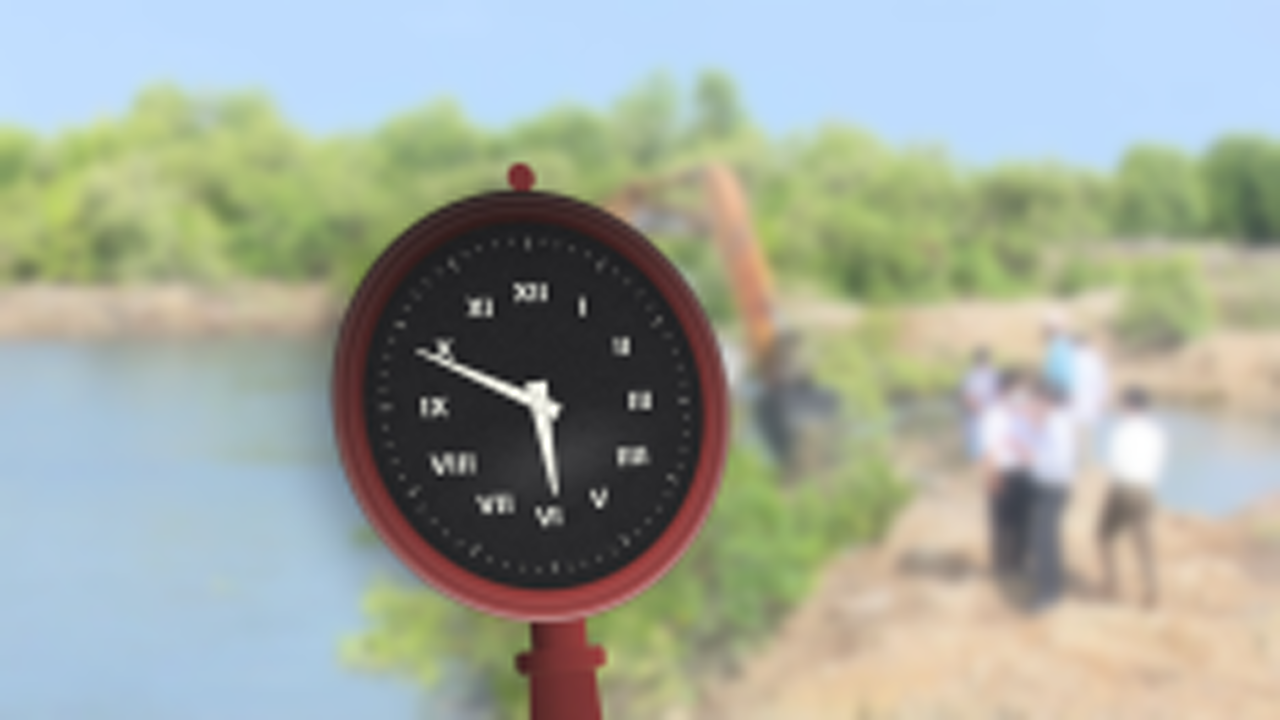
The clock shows 5h49
